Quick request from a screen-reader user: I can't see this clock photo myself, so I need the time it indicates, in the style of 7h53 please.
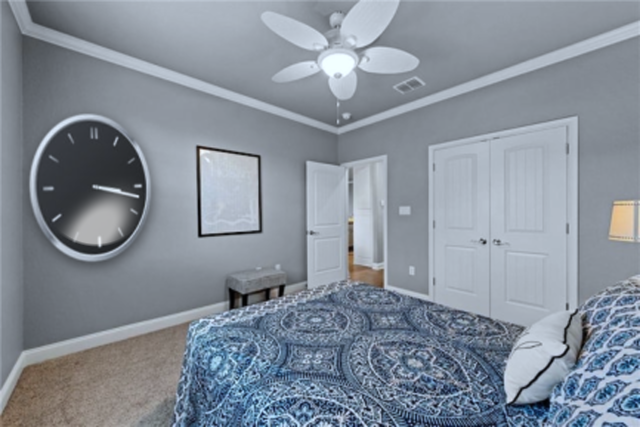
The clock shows 3h17
